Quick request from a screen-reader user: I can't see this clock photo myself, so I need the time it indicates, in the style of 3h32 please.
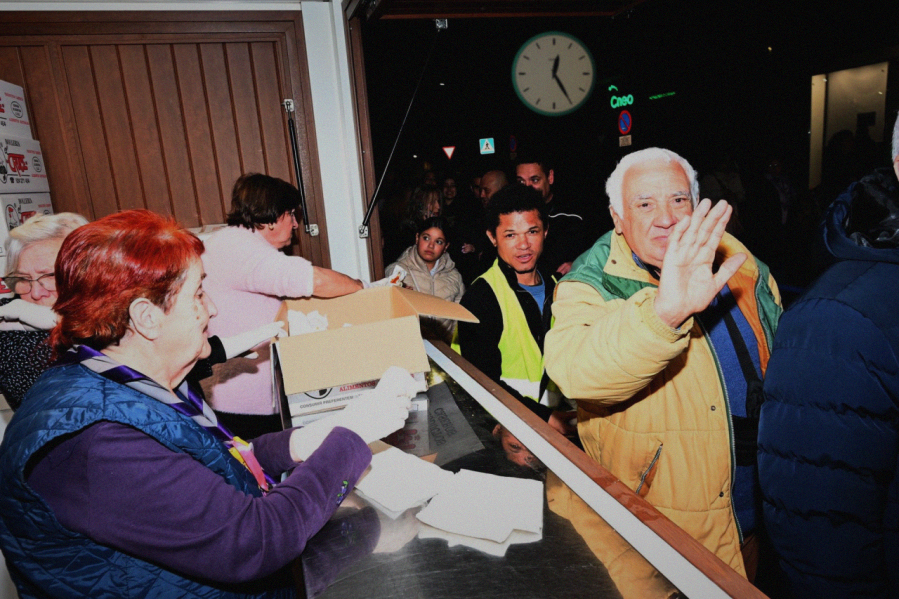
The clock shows 12h25
